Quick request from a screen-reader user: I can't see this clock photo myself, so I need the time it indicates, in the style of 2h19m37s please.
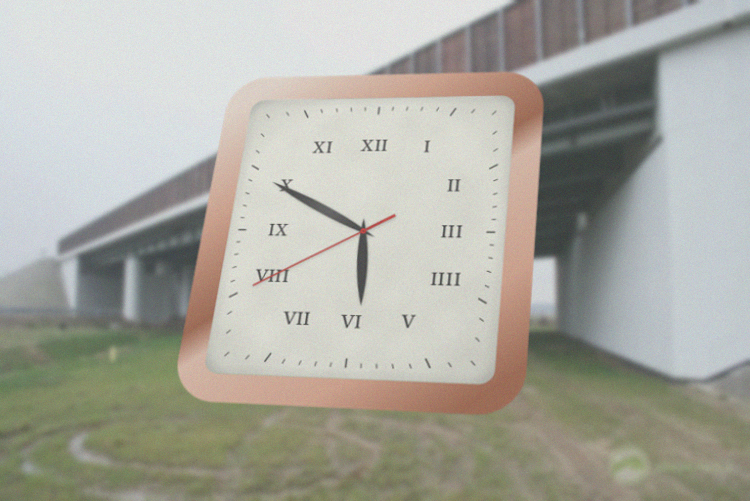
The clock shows 5h49m40s
